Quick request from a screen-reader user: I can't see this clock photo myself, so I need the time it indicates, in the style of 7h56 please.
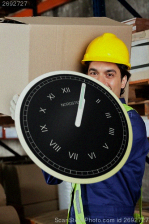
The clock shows 1h05
